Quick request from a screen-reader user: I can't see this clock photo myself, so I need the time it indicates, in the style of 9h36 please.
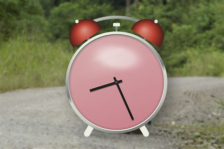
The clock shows 8h26
